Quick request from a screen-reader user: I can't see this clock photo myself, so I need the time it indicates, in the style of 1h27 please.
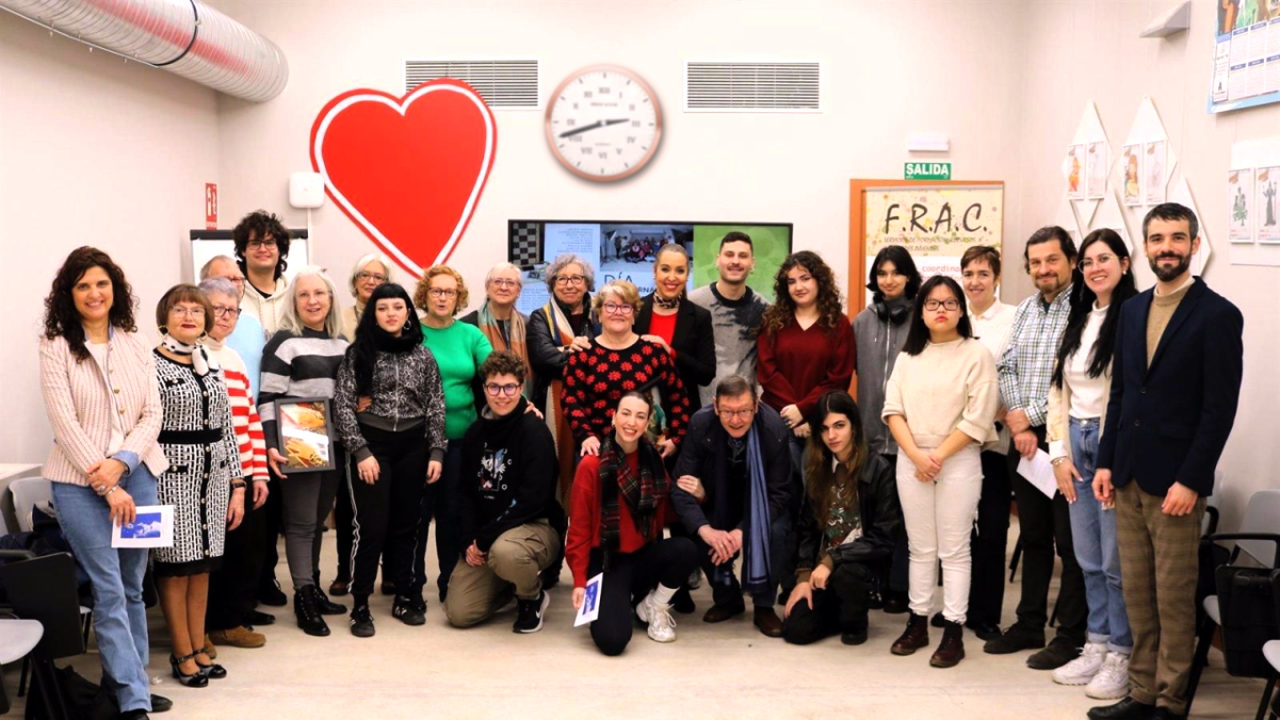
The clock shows 2h42
